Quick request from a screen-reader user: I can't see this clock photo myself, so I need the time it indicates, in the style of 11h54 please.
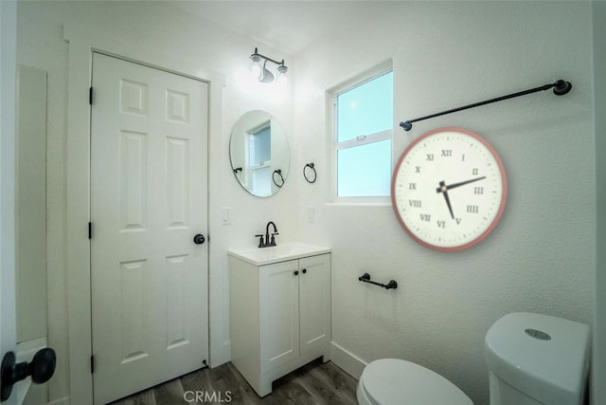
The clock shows 5h12
